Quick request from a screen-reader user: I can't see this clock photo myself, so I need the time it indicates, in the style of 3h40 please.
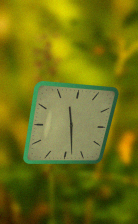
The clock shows 11h28
